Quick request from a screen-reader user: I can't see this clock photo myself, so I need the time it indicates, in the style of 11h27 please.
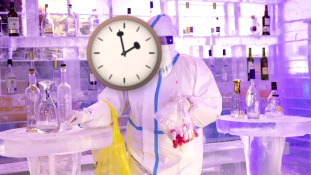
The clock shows 1h58
